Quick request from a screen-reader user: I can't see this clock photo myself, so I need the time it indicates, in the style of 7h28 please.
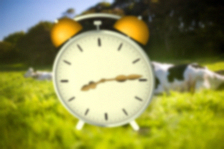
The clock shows 8h14
